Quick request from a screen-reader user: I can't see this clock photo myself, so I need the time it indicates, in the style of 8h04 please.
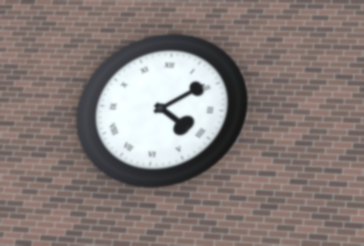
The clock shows 4h09
